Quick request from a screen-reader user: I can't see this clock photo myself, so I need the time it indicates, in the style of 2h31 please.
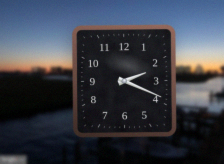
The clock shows 2h19
